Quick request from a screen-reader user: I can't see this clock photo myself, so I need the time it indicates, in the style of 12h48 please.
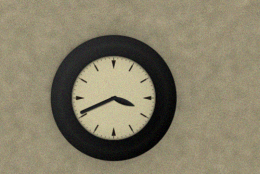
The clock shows 3h41
